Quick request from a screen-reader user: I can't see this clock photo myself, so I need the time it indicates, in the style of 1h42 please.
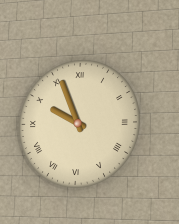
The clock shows 9h56
